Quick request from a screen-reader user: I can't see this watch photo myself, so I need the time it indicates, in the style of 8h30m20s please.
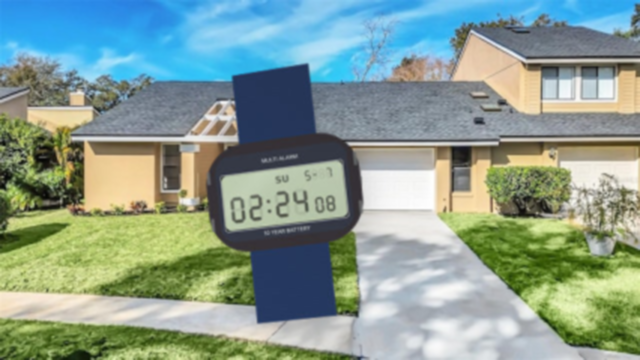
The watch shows 2h24m08s
